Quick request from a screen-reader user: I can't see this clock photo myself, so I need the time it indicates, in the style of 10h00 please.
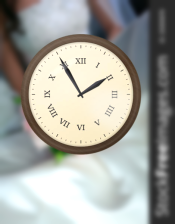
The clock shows 1h55
